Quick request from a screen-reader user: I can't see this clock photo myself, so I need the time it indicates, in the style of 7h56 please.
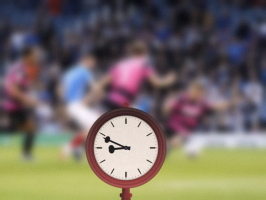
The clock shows 8h49
